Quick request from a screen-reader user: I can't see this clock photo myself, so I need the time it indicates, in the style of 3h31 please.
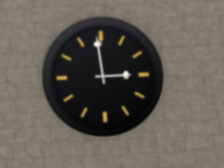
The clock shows 2h59
